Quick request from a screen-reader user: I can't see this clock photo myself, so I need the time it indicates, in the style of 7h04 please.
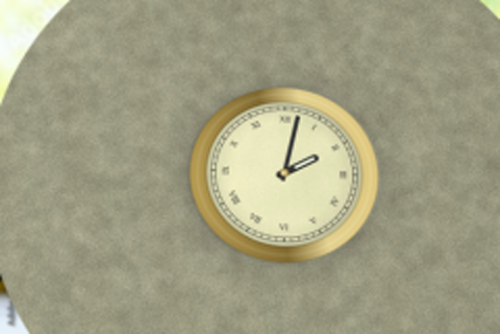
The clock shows 2h02
